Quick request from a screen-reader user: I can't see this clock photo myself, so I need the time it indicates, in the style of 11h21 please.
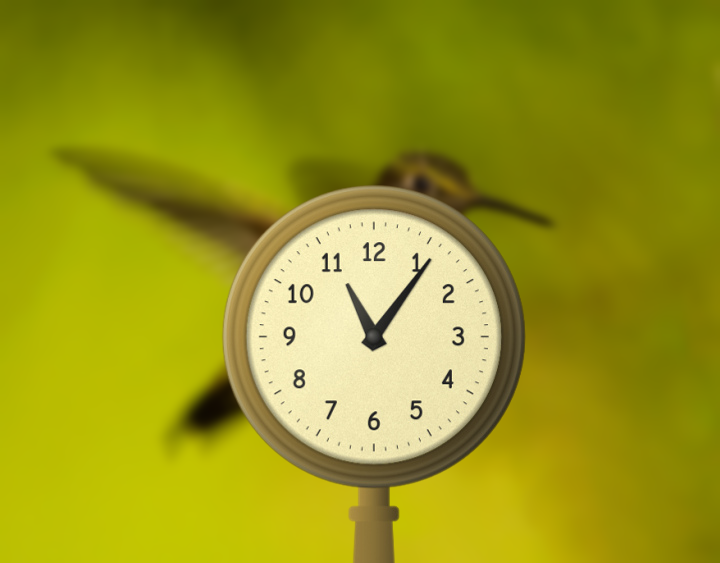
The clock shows 11h06
